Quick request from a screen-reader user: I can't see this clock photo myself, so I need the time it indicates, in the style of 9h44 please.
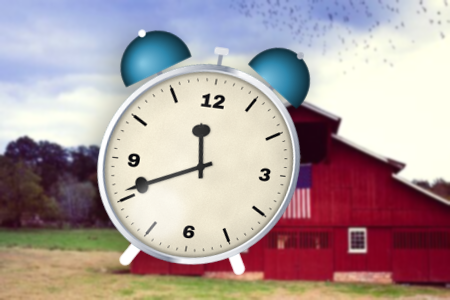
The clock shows 11h41
